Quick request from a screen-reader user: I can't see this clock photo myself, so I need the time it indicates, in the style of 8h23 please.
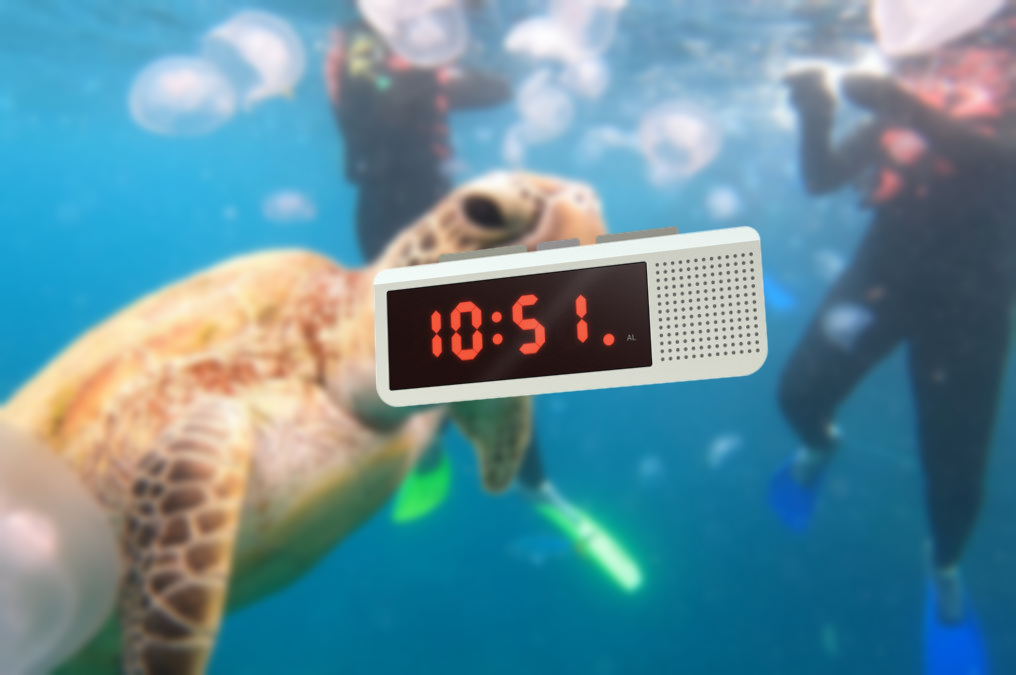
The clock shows 10h51
